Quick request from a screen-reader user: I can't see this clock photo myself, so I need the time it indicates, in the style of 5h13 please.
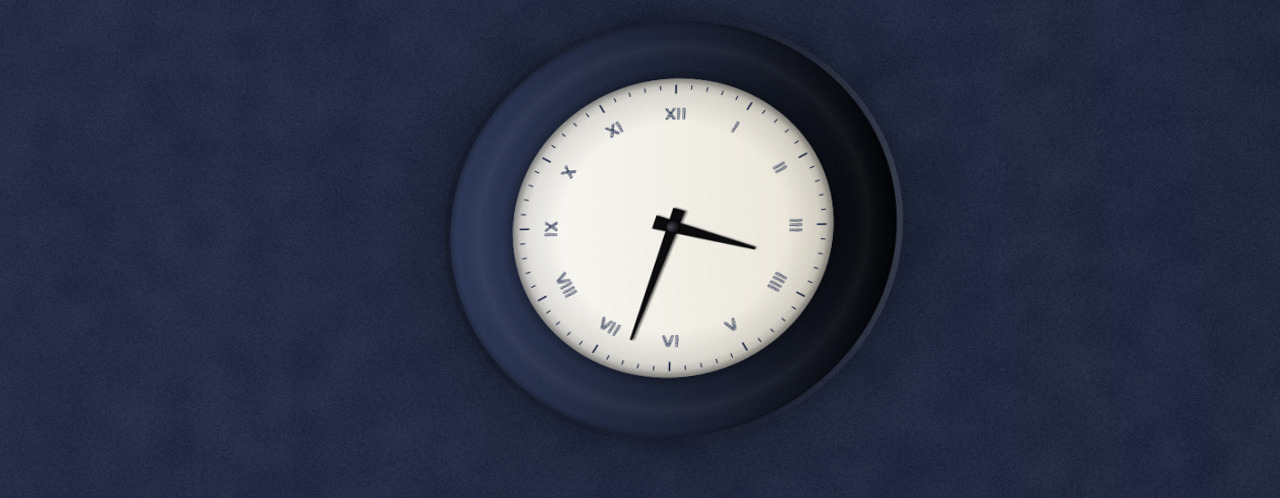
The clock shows 3h33
